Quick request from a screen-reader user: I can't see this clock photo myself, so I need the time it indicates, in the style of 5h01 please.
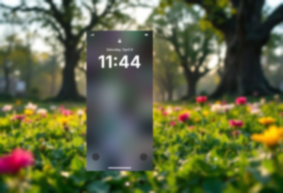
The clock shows 11h44
